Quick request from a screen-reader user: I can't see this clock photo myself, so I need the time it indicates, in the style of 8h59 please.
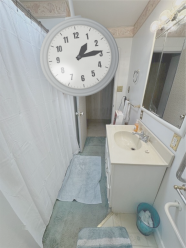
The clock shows 1h14
